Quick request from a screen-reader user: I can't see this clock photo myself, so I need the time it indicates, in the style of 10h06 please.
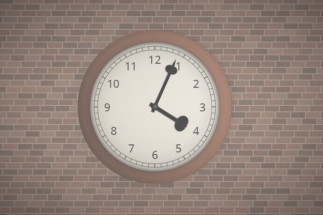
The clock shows 4h04
